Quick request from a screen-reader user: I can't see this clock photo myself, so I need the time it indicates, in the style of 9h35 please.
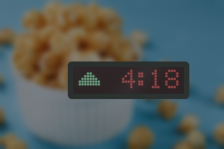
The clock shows 4h18
